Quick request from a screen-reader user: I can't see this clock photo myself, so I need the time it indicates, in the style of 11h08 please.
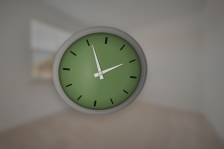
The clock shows 1h56
